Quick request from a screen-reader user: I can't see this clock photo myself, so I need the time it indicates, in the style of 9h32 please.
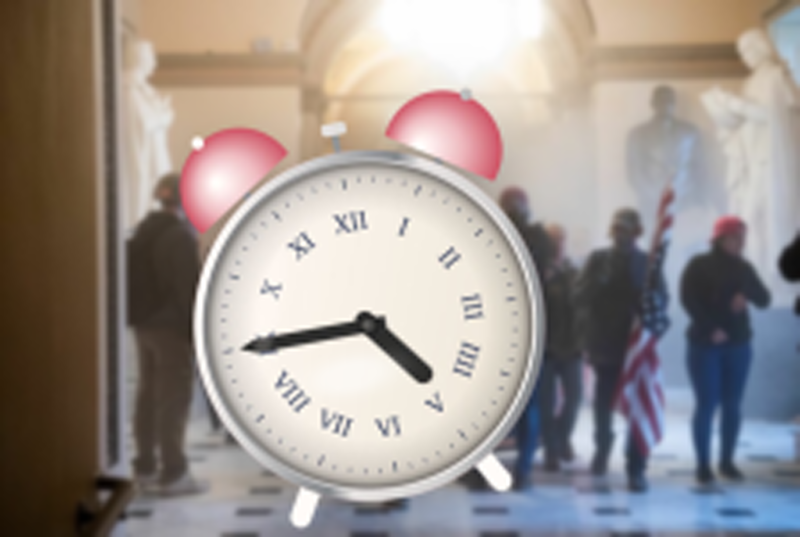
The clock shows 4h45
